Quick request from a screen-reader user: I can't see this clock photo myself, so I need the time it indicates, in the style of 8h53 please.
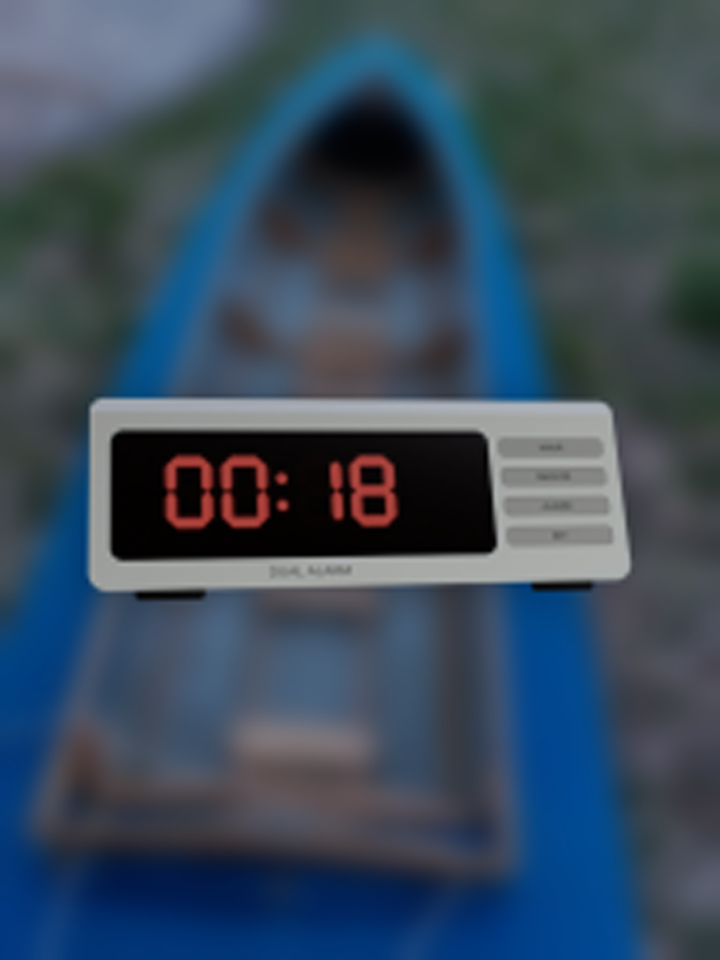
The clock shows 0h18
